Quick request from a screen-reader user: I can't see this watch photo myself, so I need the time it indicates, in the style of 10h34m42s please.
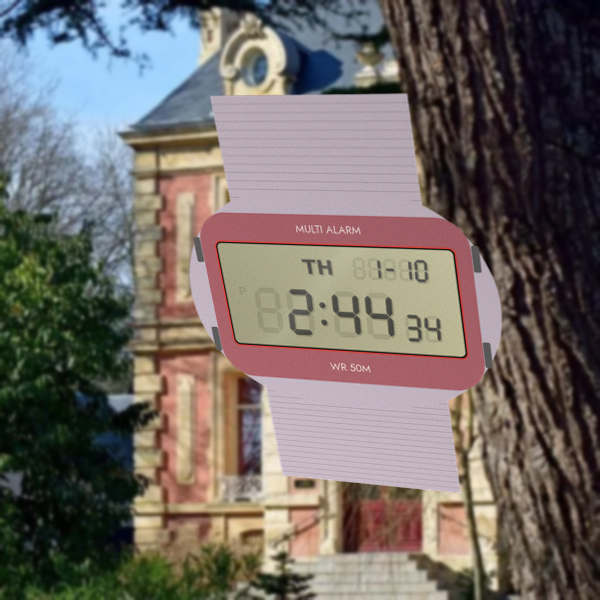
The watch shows 2h44m34s
